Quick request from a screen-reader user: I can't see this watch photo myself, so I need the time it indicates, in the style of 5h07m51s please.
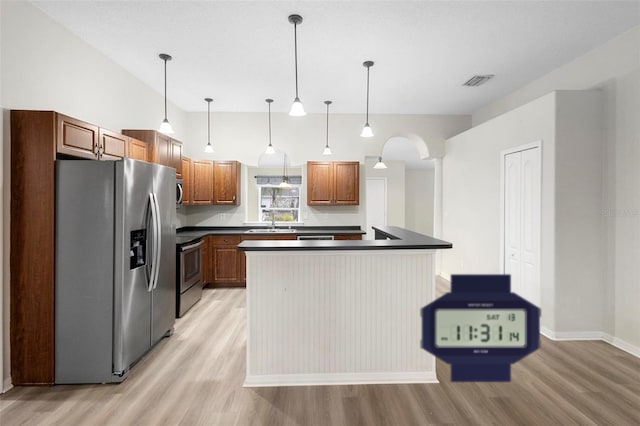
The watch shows 11h31m14s
